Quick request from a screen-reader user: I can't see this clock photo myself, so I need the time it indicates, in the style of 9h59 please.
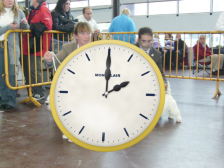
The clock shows 2h00
